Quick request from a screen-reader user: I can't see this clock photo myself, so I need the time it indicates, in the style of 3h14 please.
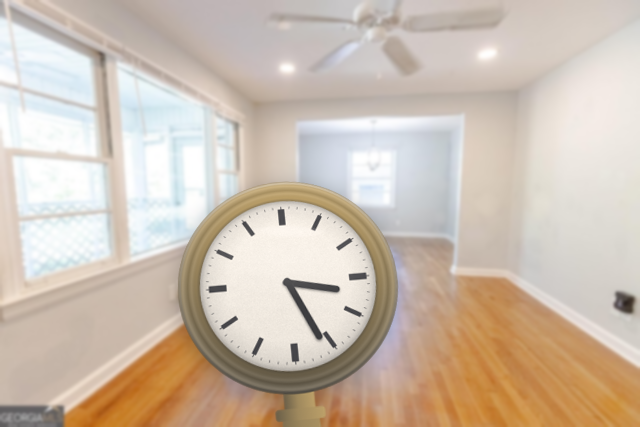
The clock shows 3h26
